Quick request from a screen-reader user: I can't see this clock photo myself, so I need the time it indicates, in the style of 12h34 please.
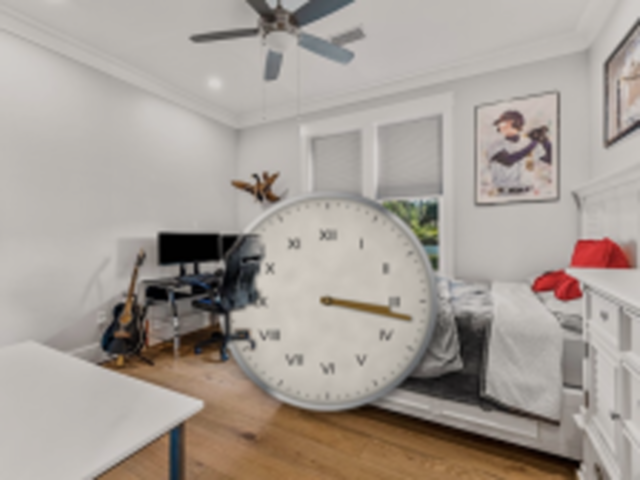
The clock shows 3h17
